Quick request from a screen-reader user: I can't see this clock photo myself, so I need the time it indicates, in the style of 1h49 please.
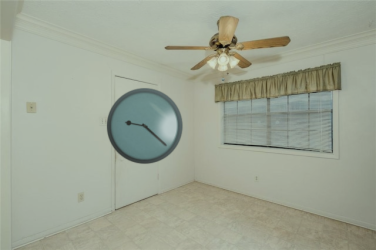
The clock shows 9h22
